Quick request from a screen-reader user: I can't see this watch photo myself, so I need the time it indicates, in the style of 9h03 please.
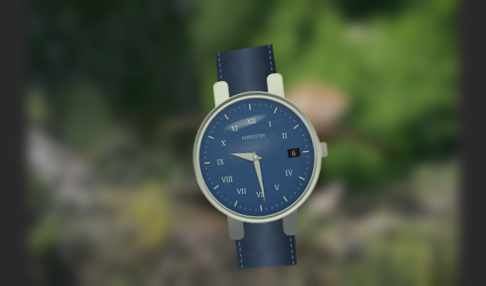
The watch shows 9h29
